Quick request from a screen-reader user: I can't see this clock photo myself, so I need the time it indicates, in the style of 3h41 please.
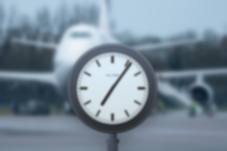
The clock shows 7h06
